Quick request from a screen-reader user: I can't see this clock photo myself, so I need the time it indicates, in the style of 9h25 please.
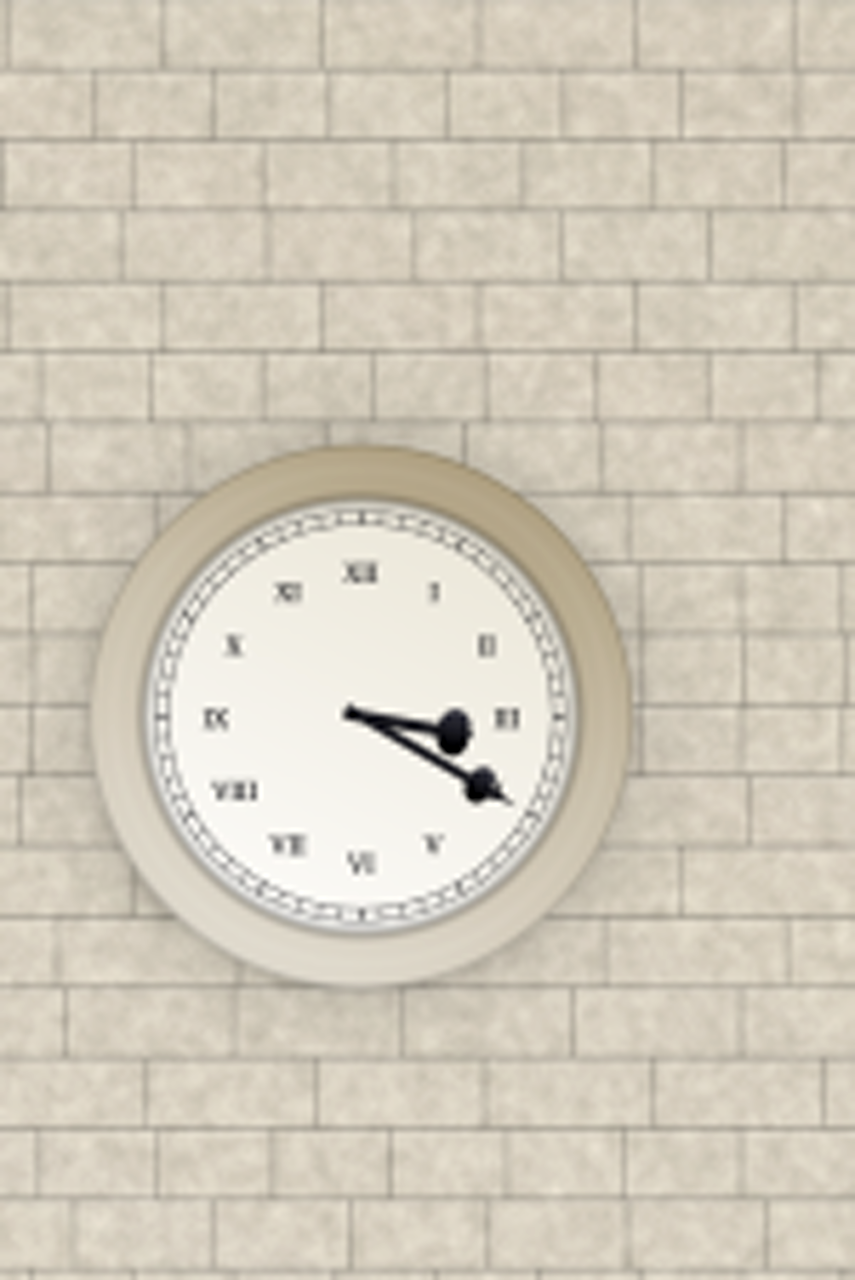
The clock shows 3h20
